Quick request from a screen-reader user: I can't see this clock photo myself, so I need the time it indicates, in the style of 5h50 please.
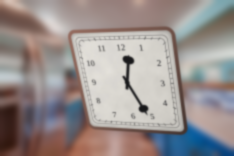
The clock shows 12h26
